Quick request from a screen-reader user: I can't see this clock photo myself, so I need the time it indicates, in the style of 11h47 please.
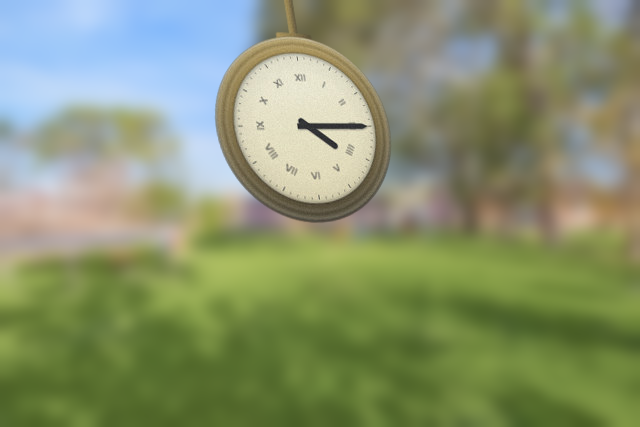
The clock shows 4h15
